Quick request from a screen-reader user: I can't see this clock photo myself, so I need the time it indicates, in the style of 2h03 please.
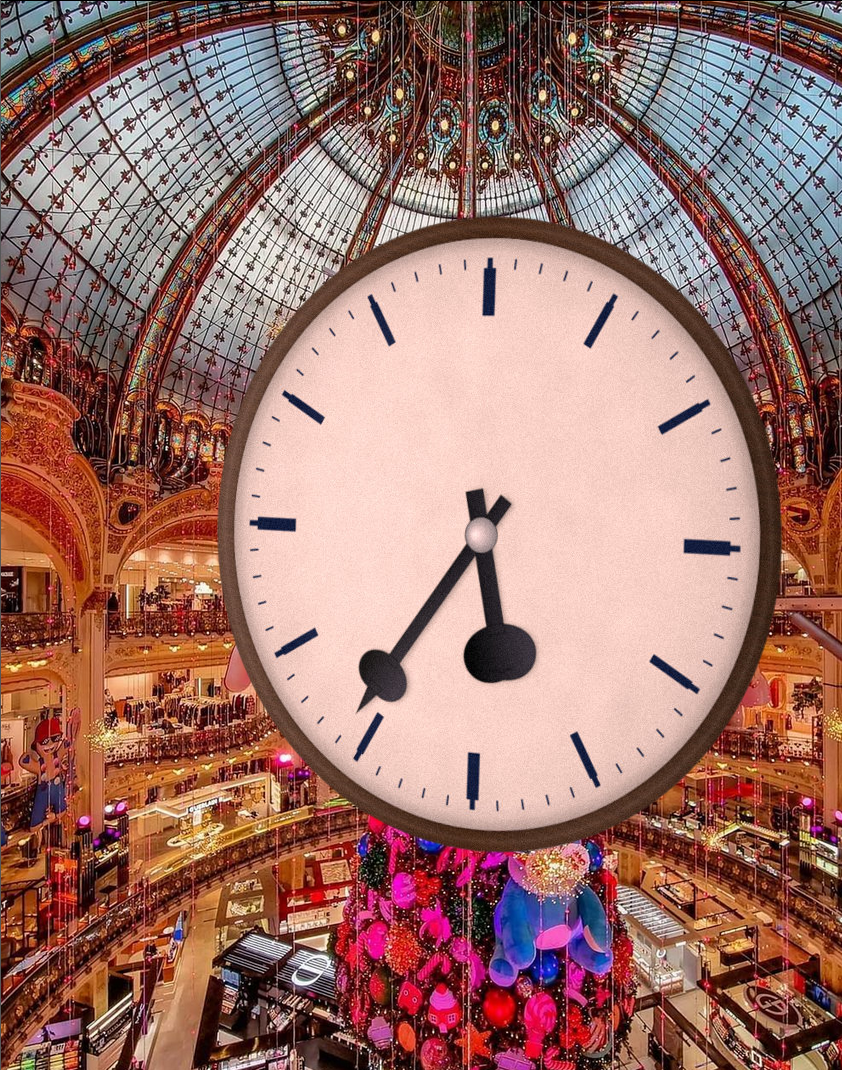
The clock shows 5h36
